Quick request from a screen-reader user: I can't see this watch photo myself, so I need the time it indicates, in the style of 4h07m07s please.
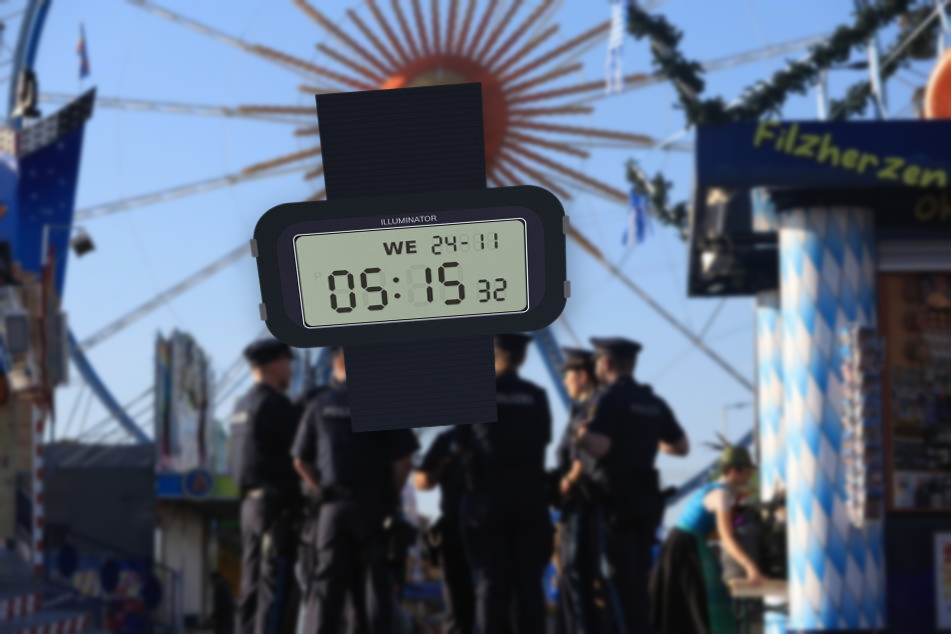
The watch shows 5h15m32s
